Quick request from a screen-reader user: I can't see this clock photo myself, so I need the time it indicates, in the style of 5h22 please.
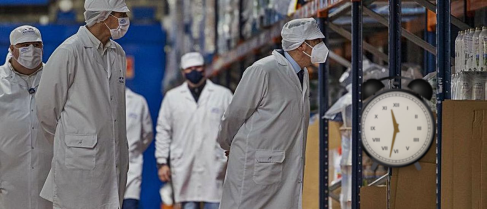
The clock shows 11h32
